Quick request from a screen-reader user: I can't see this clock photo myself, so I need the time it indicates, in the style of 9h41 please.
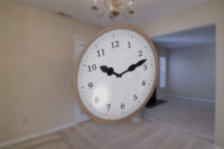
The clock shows 10h13
